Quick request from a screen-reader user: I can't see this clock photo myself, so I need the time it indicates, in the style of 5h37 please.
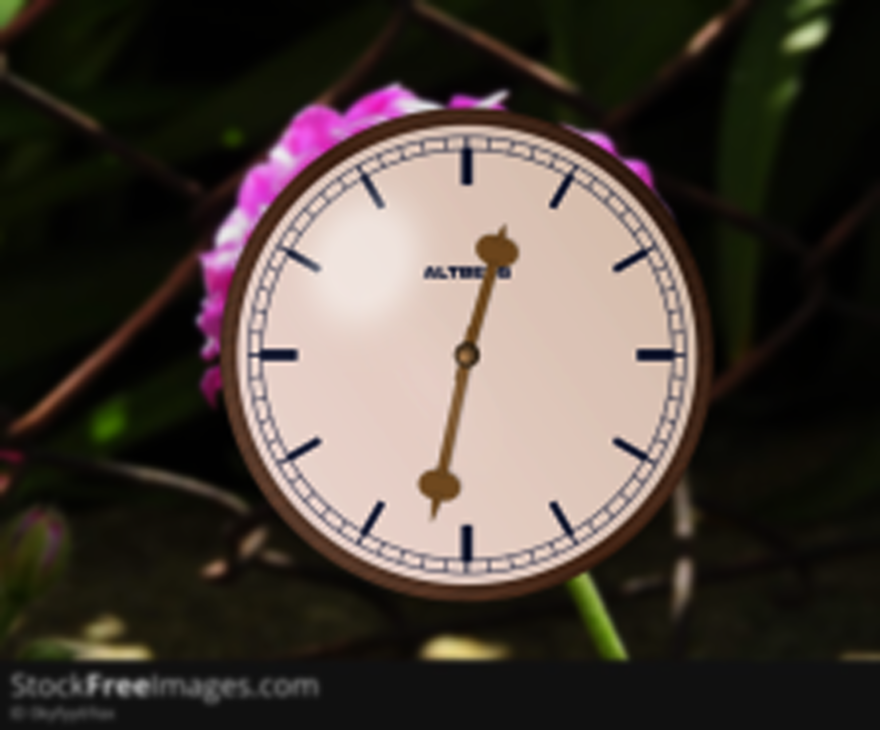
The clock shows 12h32
